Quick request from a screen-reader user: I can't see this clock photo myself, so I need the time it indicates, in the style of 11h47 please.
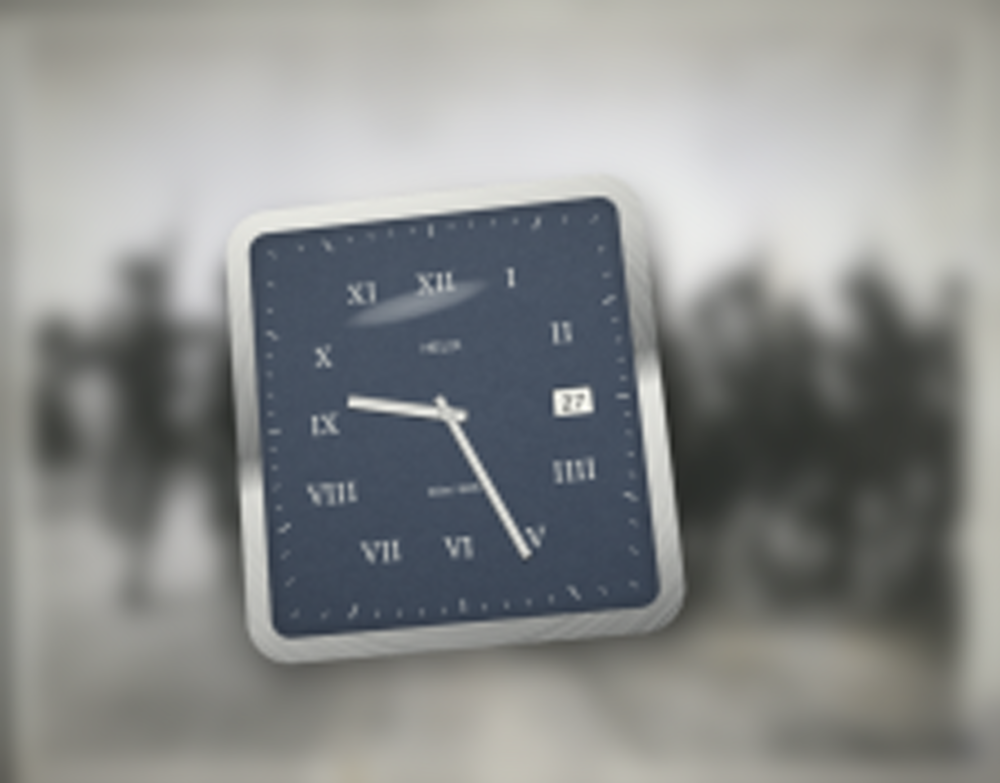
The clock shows 9h26
